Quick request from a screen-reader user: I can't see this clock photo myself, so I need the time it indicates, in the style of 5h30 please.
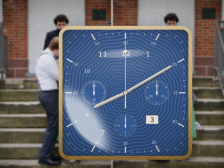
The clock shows 8h10
